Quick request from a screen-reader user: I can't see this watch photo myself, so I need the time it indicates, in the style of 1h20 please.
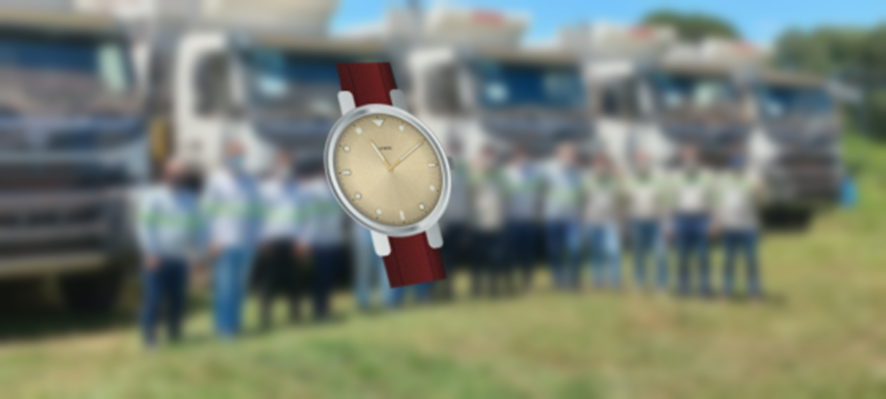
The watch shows 11h10
